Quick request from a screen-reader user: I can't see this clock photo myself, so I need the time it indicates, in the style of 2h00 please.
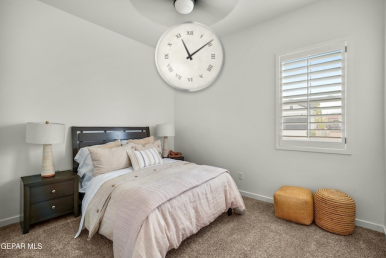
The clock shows 11h09
